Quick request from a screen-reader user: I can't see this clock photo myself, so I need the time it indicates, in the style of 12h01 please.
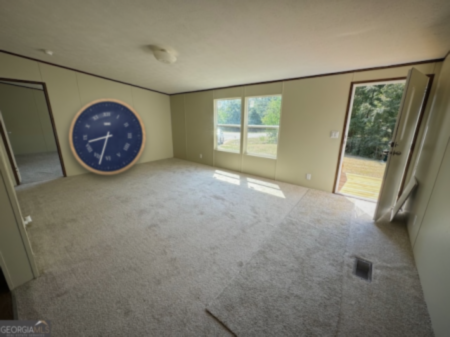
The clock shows 8h33
